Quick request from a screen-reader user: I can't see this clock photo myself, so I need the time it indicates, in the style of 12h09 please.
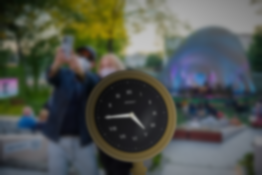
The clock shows 4h45
